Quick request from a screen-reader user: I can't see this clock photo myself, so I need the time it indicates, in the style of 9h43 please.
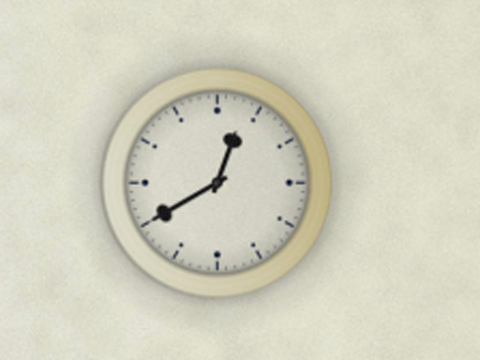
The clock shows 12h40
